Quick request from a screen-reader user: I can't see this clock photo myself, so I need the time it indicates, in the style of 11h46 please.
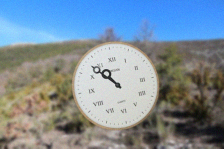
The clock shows 10h53
